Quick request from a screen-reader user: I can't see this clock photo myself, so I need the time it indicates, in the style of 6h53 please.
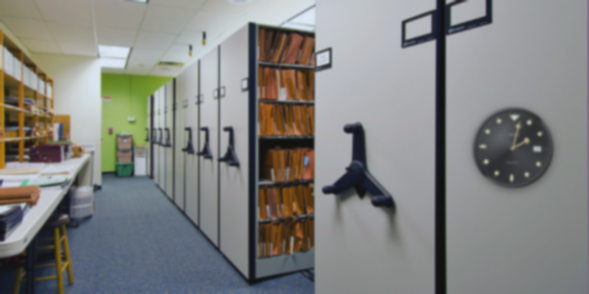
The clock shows 2h02
